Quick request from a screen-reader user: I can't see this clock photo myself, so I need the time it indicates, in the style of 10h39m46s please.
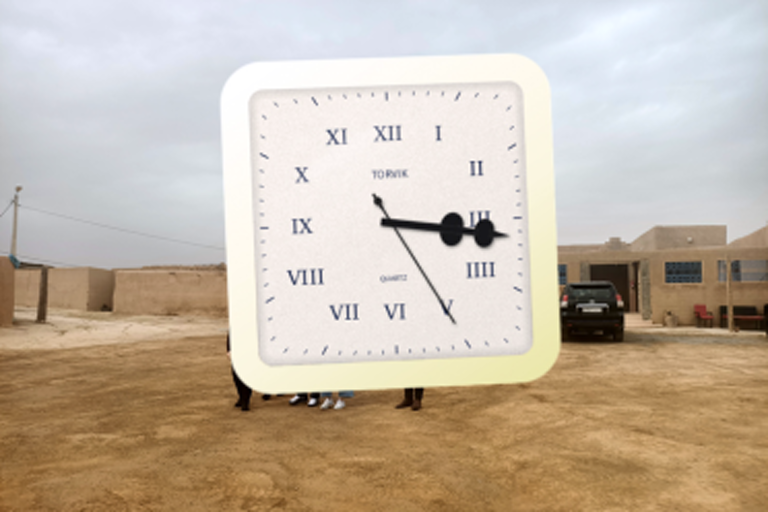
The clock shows 3h16m25s
